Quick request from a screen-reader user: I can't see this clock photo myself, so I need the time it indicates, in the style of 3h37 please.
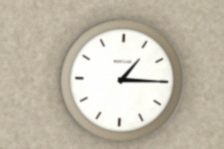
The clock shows 1h15
